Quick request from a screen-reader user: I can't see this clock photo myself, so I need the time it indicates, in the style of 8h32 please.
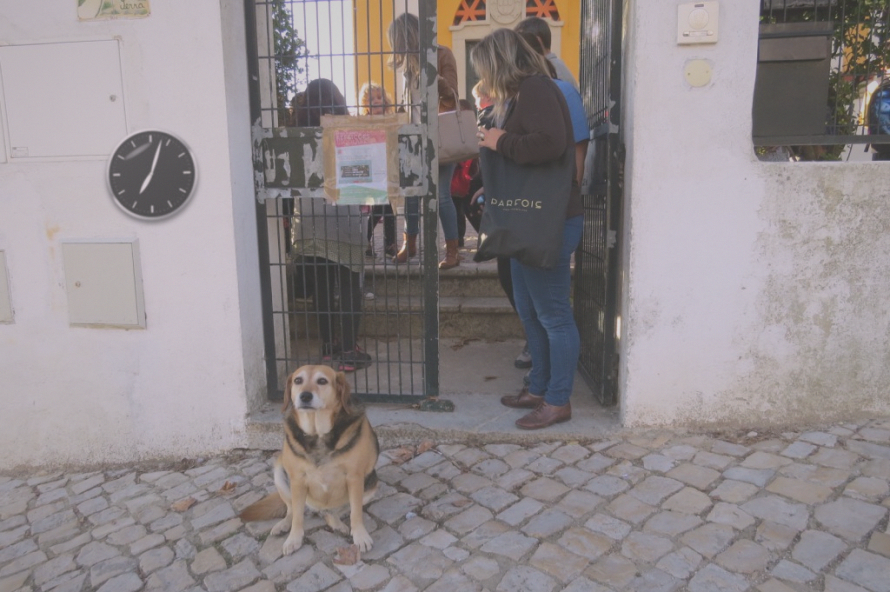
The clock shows 7h03
